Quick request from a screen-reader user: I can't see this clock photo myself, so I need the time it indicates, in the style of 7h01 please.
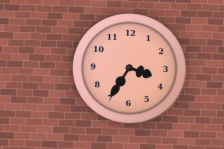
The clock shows 3h35
